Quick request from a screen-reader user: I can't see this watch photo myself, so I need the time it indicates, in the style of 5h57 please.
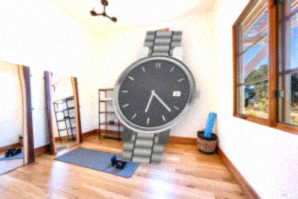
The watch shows 6h22
